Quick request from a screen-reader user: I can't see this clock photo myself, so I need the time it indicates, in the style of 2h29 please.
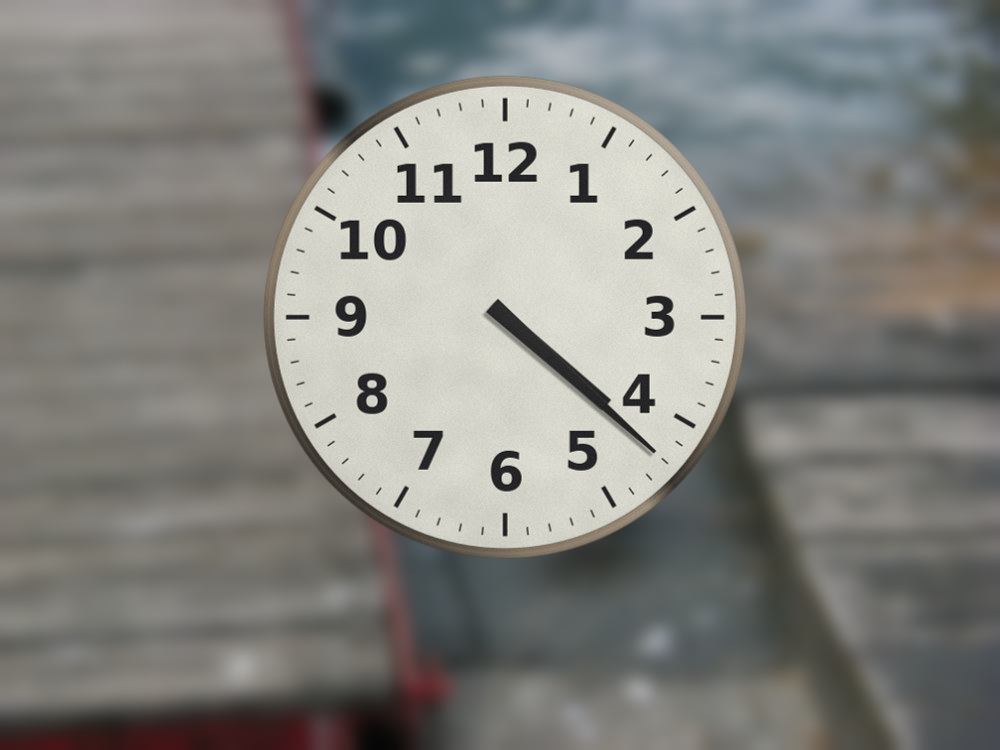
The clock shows 4h22
